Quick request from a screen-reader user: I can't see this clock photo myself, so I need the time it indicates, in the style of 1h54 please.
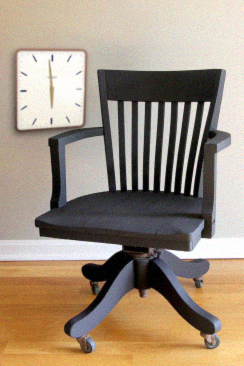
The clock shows 5h59
